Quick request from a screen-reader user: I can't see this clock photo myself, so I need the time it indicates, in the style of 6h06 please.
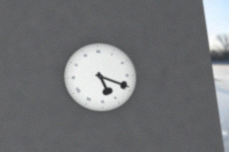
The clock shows 5h19
